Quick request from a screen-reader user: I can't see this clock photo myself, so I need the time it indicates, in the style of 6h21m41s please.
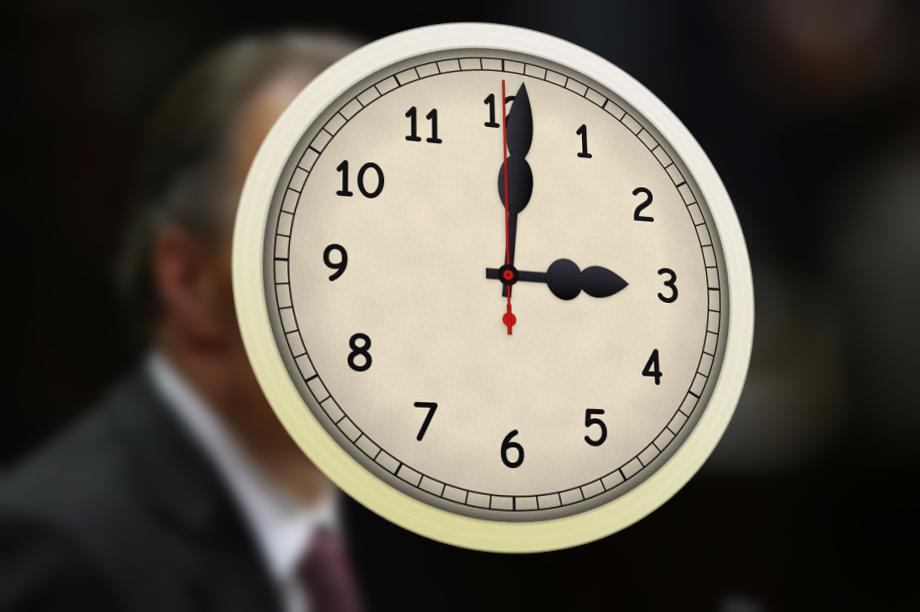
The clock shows 3h01m00s
